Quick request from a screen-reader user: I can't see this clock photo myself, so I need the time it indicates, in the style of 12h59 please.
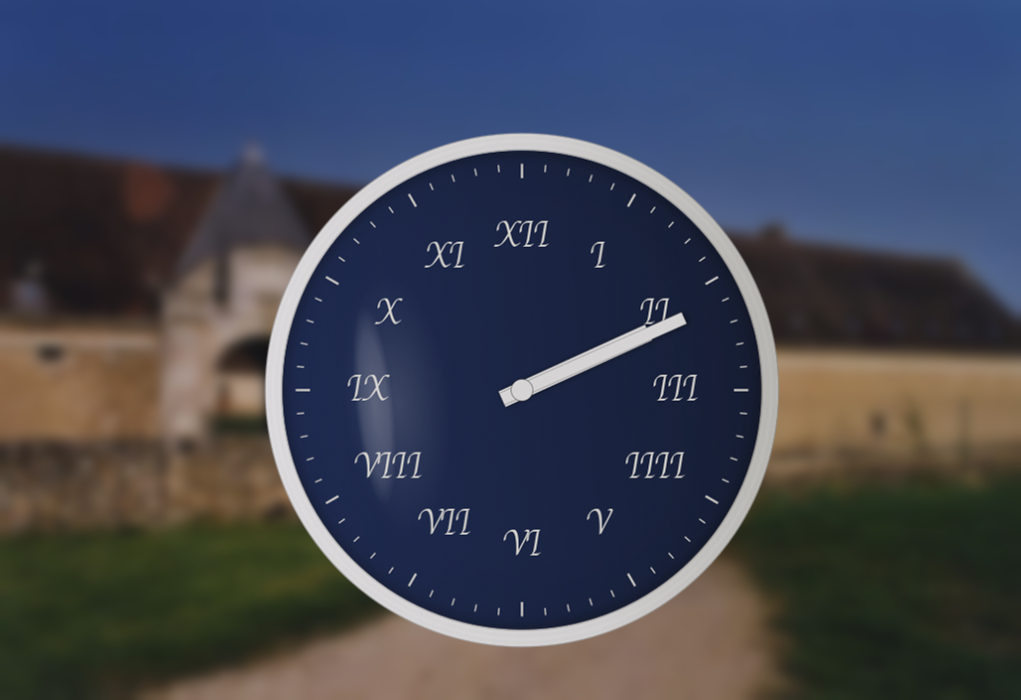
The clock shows 2h11
